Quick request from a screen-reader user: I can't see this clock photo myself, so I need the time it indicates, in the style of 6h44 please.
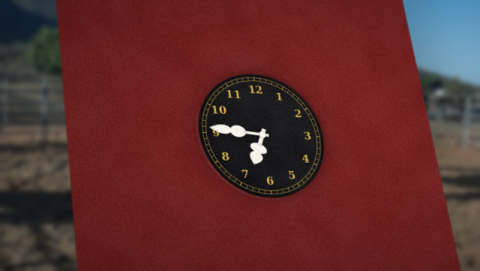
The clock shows 6h46
